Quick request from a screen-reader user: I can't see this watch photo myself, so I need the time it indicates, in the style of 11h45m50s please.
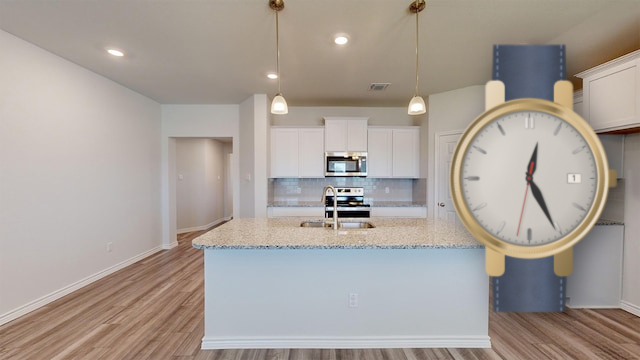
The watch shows 12h25m32s
